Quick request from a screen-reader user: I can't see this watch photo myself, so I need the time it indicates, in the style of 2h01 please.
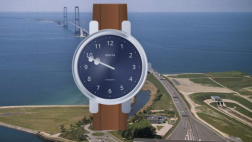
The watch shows 9h49
